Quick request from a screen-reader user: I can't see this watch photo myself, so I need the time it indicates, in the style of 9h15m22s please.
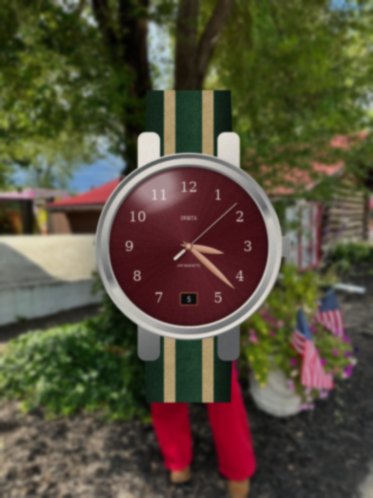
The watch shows 3h22m08s
